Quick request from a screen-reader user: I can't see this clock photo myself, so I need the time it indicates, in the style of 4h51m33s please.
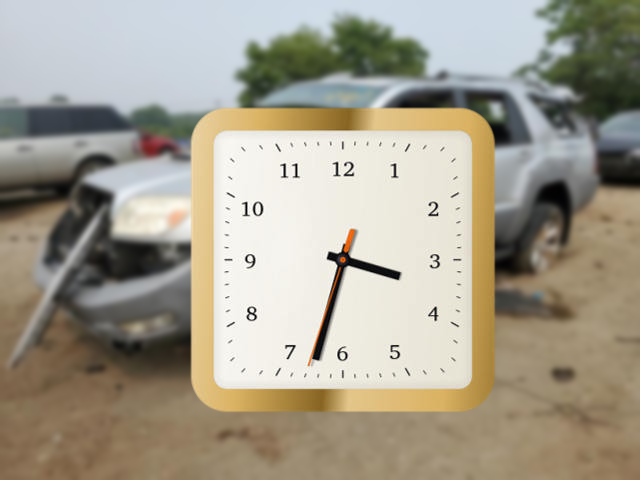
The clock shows 3h32m33s
